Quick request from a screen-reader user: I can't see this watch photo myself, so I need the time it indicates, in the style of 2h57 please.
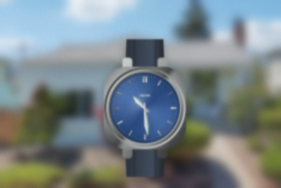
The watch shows 10h29
